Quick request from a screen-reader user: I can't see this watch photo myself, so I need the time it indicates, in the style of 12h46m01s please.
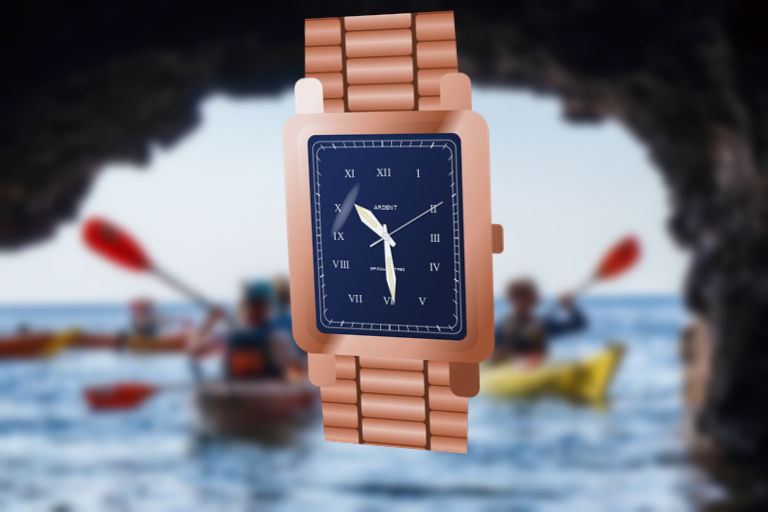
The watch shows 10h29m10s
